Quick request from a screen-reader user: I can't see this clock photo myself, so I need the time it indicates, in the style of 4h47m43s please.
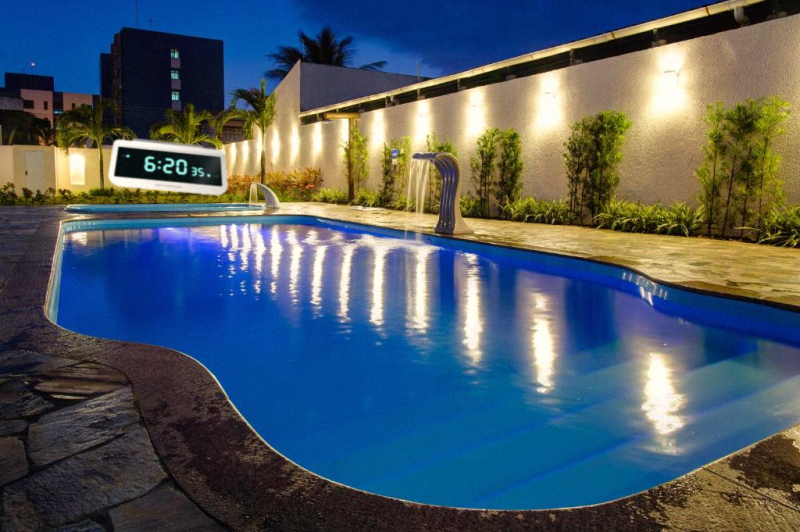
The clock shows 6h20m35s
